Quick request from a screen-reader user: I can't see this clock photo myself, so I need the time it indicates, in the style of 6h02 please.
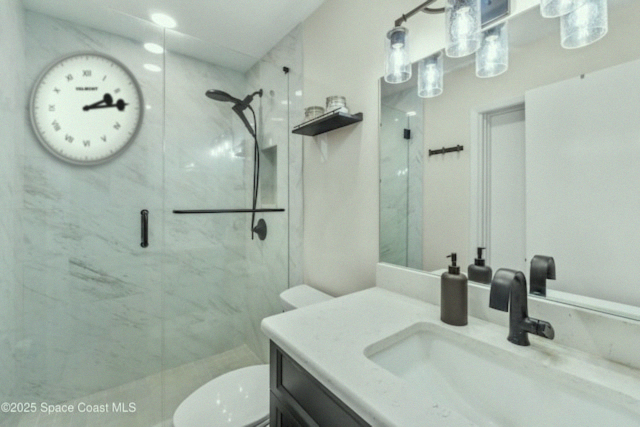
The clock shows 2h14
